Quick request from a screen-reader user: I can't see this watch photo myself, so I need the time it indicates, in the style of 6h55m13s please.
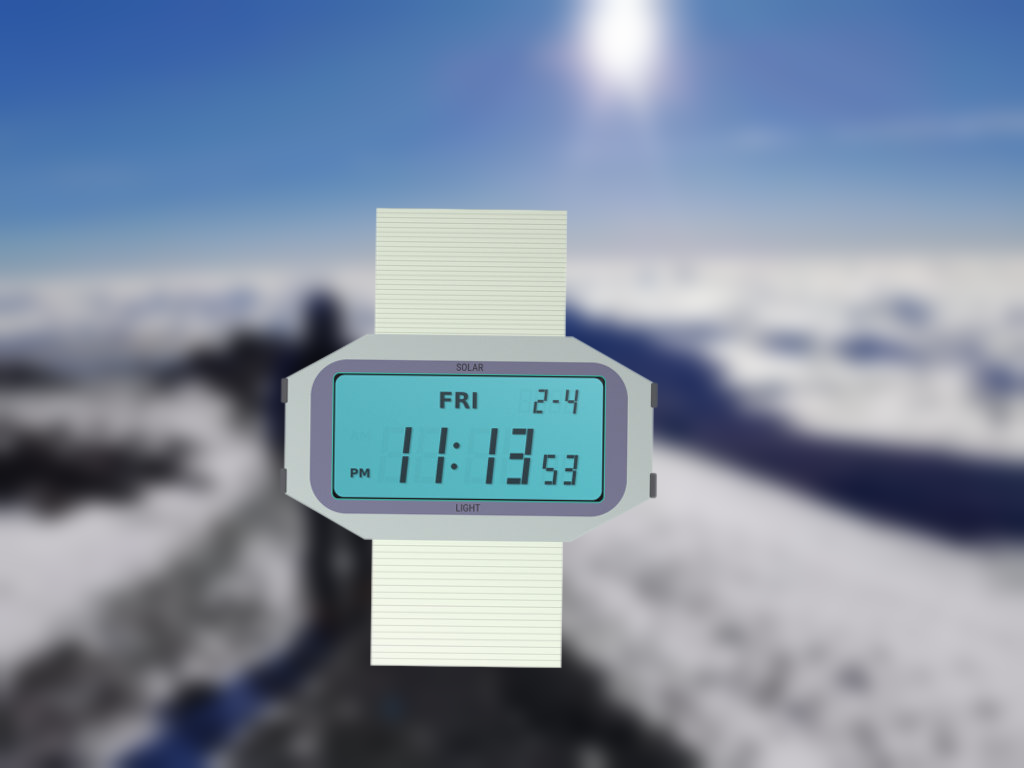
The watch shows 11h13m53s
